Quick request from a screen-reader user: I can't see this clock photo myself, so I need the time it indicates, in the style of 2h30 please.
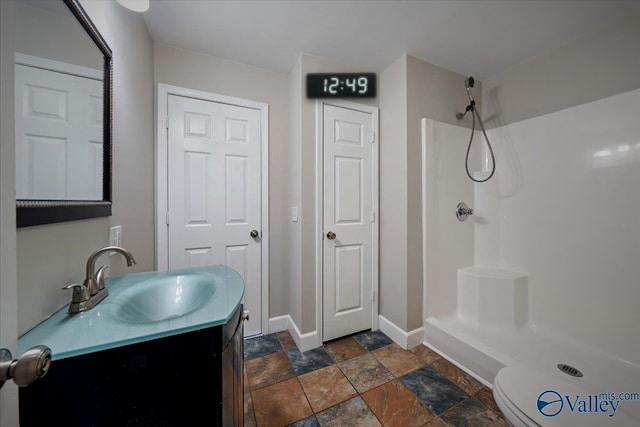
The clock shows 12h49
